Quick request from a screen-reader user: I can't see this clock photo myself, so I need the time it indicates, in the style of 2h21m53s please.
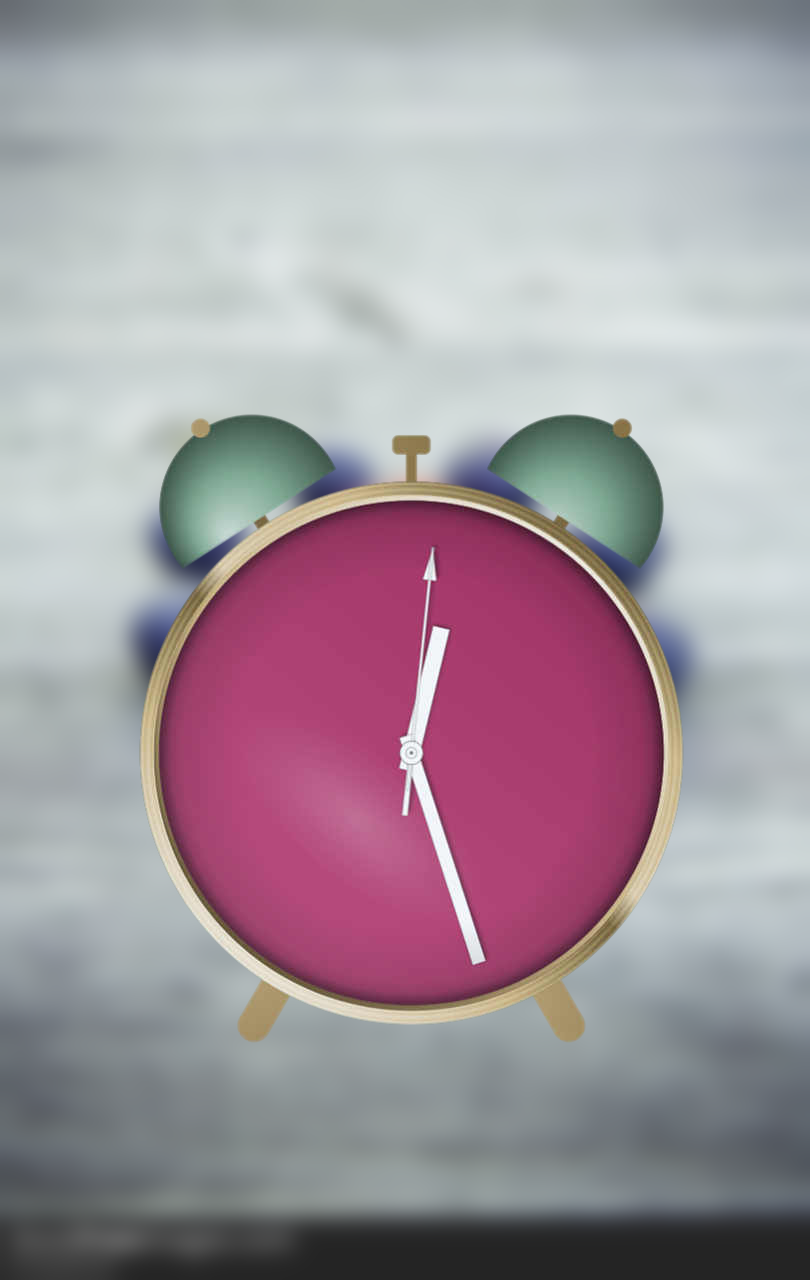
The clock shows 12h27m01s
